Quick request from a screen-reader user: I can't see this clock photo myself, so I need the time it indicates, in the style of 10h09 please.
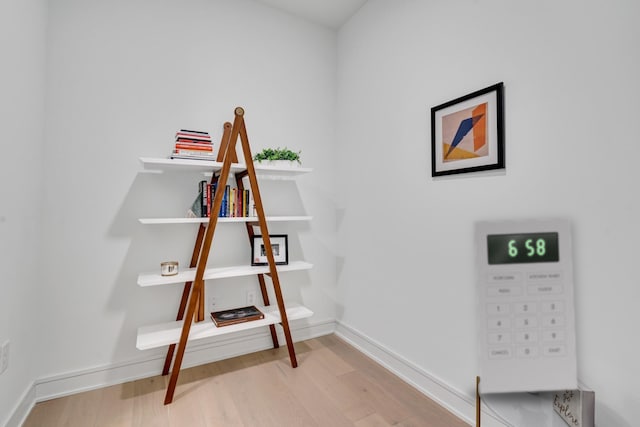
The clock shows 6h58
